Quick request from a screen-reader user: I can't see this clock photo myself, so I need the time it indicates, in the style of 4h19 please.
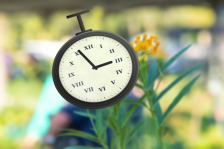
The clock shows 2h56
